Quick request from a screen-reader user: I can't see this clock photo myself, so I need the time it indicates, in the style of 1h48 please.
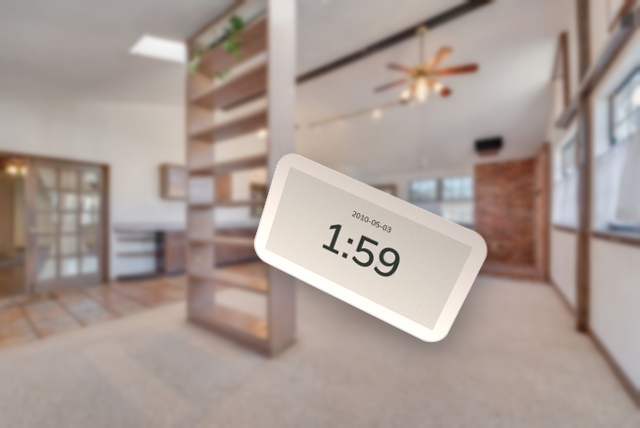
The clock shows 1h59
